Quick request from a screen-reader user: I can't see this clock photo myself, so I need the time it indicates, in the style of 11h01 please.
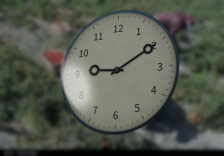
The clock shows 9h10
